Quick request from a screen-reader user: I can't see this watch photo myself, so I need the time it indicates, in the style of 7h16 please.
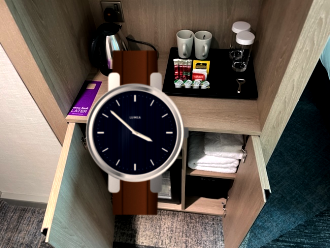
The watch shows 3h52
